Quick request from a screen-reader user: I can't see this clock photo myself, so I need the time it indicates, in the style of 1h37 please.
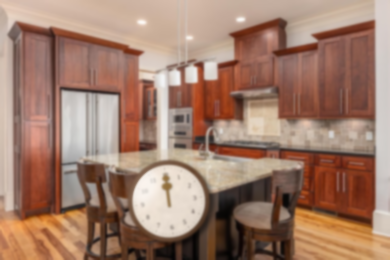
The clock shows 12h00
